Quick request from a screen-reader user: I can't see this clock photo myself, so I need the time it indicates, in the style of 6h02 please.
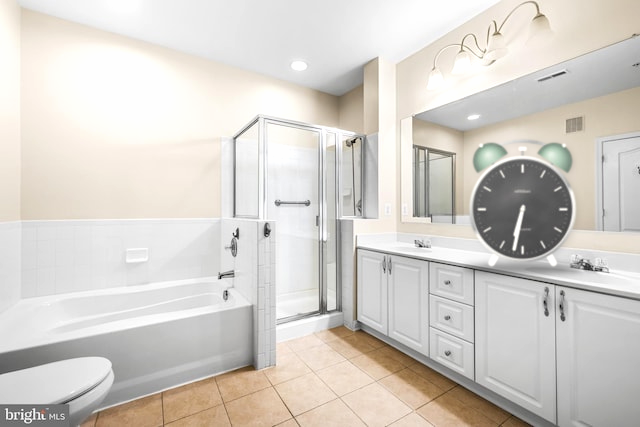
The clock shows 6h32
